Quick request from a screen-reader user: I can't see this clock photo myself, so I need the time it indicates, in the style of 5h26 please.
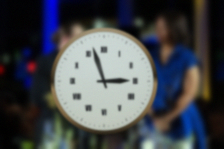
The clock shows 2h57
